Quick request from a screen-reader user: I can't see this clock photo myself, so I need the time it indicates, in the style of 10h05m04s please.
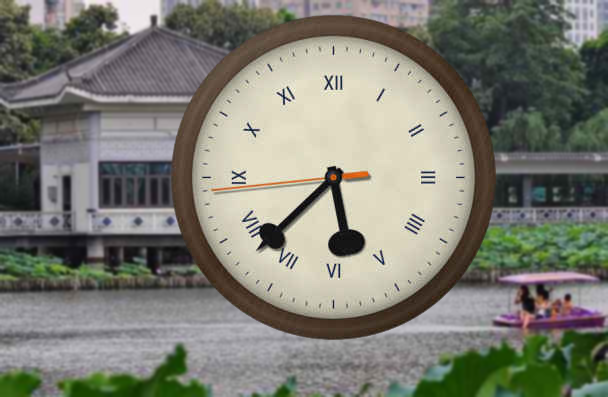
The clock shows 5h37m44s
